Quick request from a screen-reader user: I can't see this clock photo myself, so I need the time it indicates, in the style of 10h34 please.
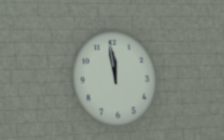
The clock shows 11h59
